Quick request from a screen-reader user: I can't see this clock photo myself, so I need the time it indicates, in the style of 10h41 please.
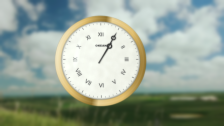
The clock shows 1h05
